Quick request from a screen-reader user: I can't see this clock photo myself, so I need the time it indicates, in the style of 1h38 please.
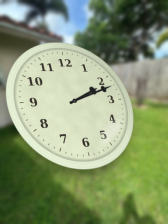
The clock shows 2h12
